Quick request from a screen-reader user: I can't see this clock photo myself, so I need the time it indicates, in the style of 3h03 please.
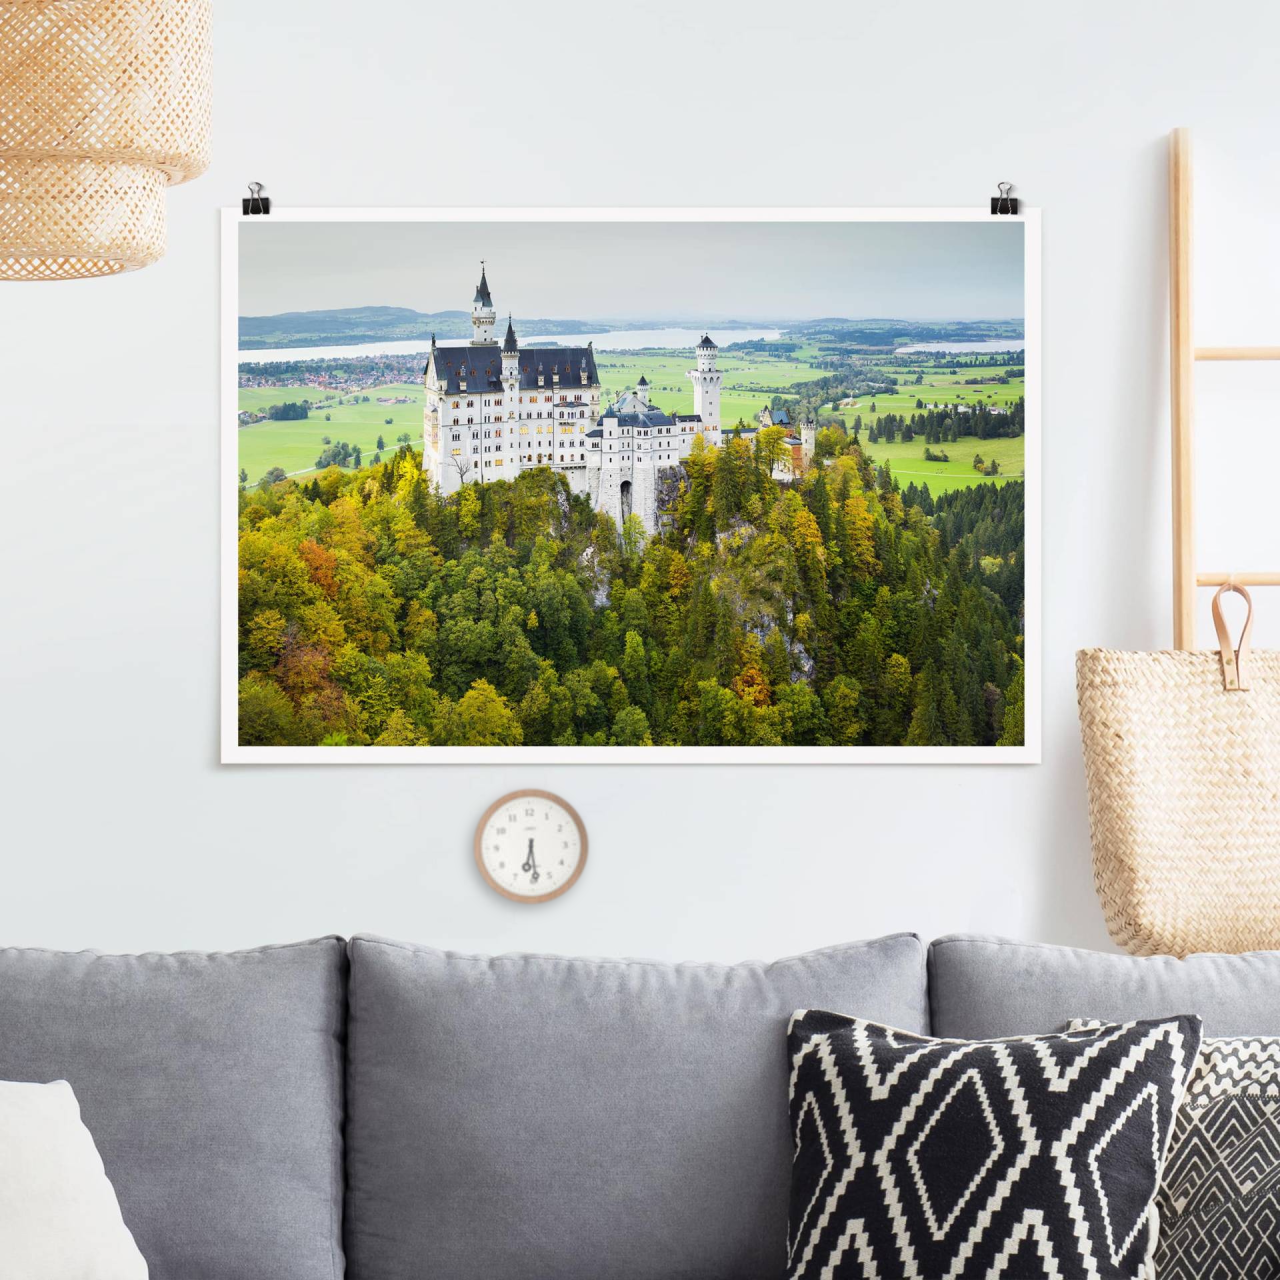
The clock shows 6h29
